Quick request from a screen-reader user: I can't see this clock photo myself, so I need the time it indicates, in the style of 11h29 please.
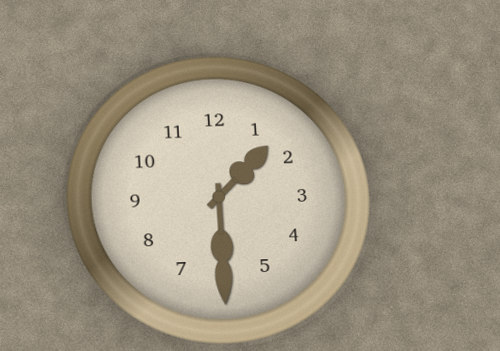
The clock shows 1h30
